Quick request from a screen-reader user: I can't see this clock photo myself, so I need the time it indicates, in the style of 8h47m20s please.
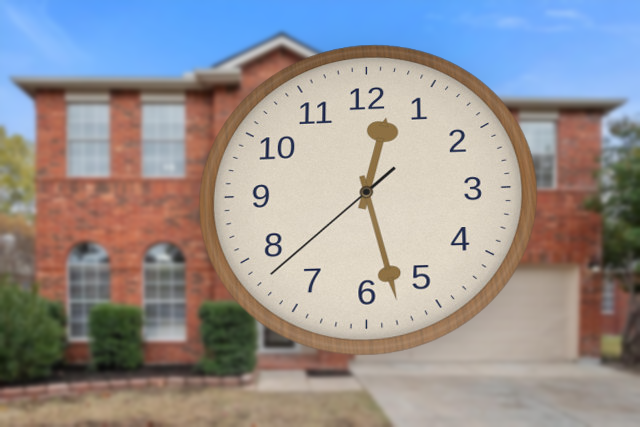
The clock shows 12h27m38s
